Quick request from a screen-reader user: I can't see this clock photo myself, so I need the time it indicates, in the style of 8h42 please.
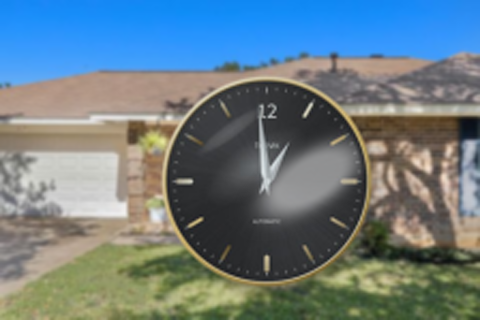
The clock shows 12h59
